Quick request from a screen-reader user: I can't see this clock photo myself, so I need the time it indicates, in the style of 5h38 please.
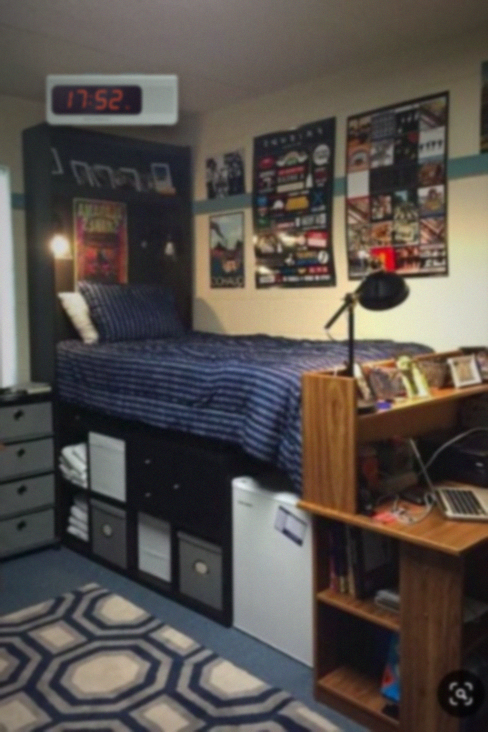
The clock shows 17h52
